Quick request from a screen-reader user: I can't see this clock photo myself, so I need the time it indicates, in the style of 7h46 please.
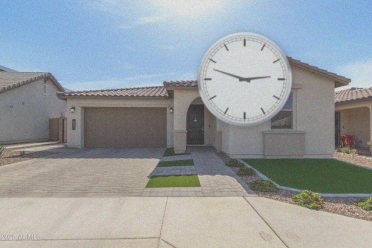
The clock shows 2h48
